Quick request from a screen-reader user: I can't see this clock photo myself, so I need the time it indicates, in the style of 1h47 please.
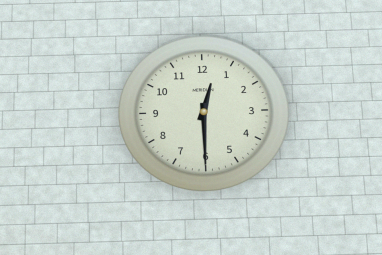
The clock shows 12h30
